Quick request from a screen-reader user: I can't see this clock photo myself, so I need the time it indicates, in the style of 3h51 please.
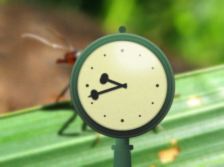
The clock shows 9h42
